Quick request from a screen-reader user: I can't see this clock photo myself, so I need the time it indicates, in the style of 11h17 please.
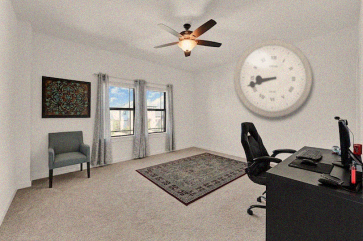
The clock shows 8h42
